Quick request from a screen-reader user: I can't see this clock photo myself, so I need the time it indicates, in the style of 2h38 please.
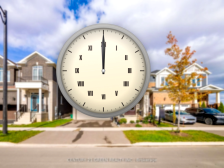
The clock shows 12h00
